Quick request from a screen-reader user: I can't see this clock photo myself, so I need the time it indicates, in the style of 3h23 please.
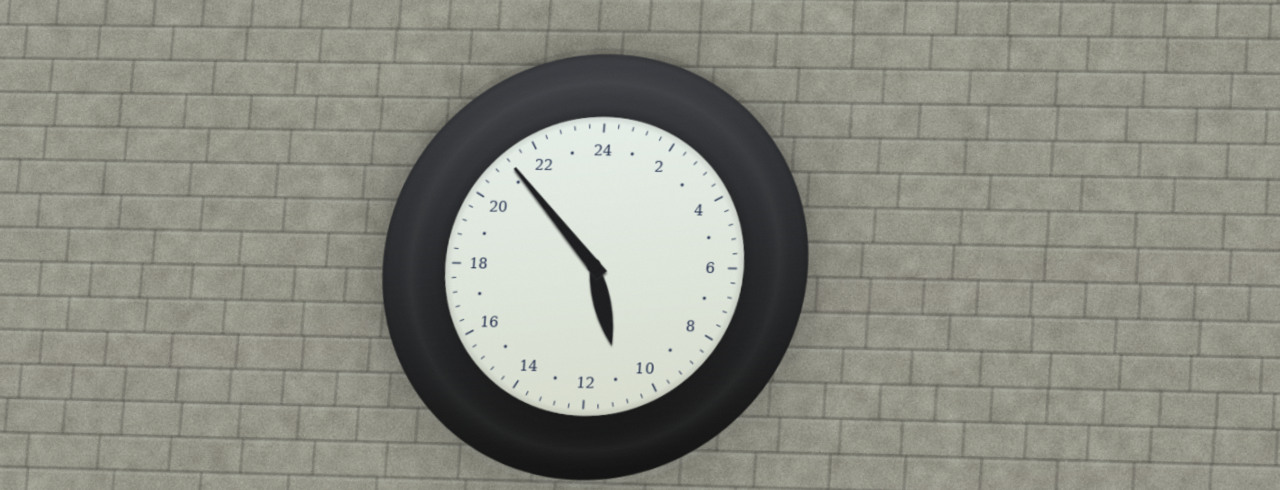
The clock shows 10h53
